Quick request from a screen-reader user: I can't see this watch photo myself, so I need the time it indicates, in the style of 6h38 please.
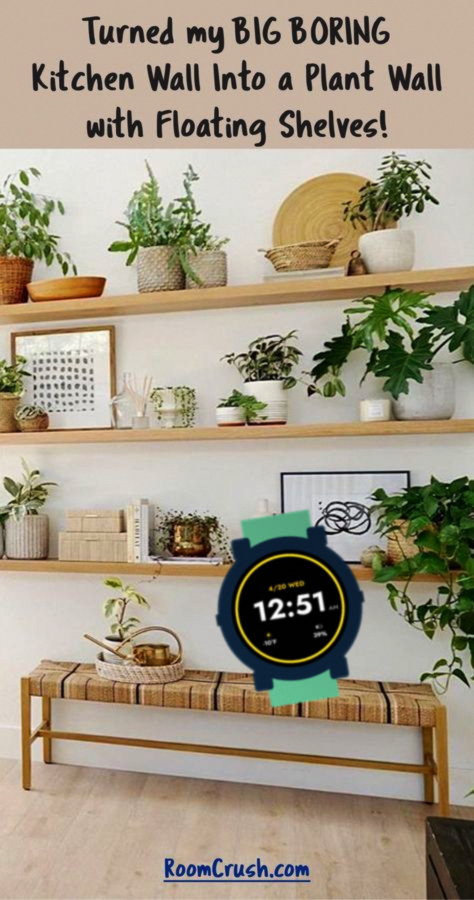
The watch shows 12h51
